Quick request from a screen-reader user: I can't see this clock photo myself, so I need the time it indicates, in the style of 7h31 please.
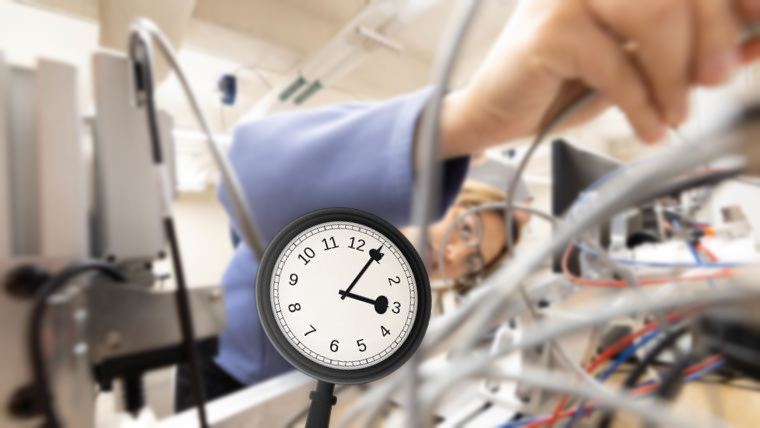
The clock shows 3h04
